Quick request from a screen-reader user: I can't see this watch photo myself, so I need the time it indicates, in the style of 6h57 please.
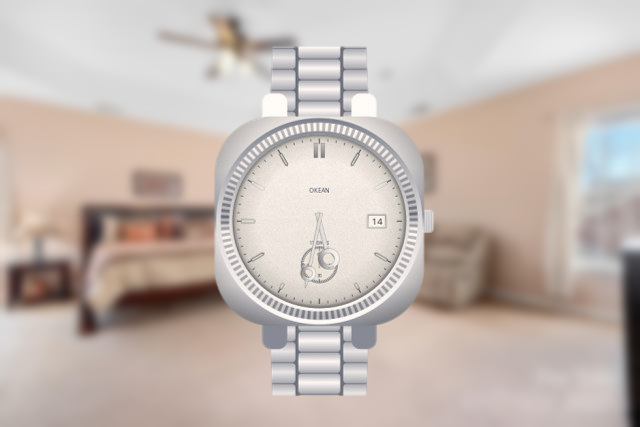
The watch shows 5h32
